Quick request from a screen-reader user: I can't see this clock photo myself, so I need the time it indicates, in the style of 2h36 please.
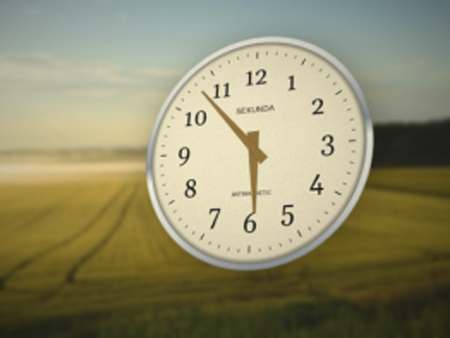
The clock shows 5h53
